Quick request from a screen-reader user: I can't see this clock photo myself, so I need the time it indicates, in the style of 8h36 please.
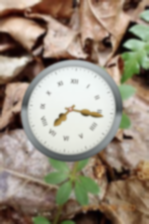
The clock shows 7h16
